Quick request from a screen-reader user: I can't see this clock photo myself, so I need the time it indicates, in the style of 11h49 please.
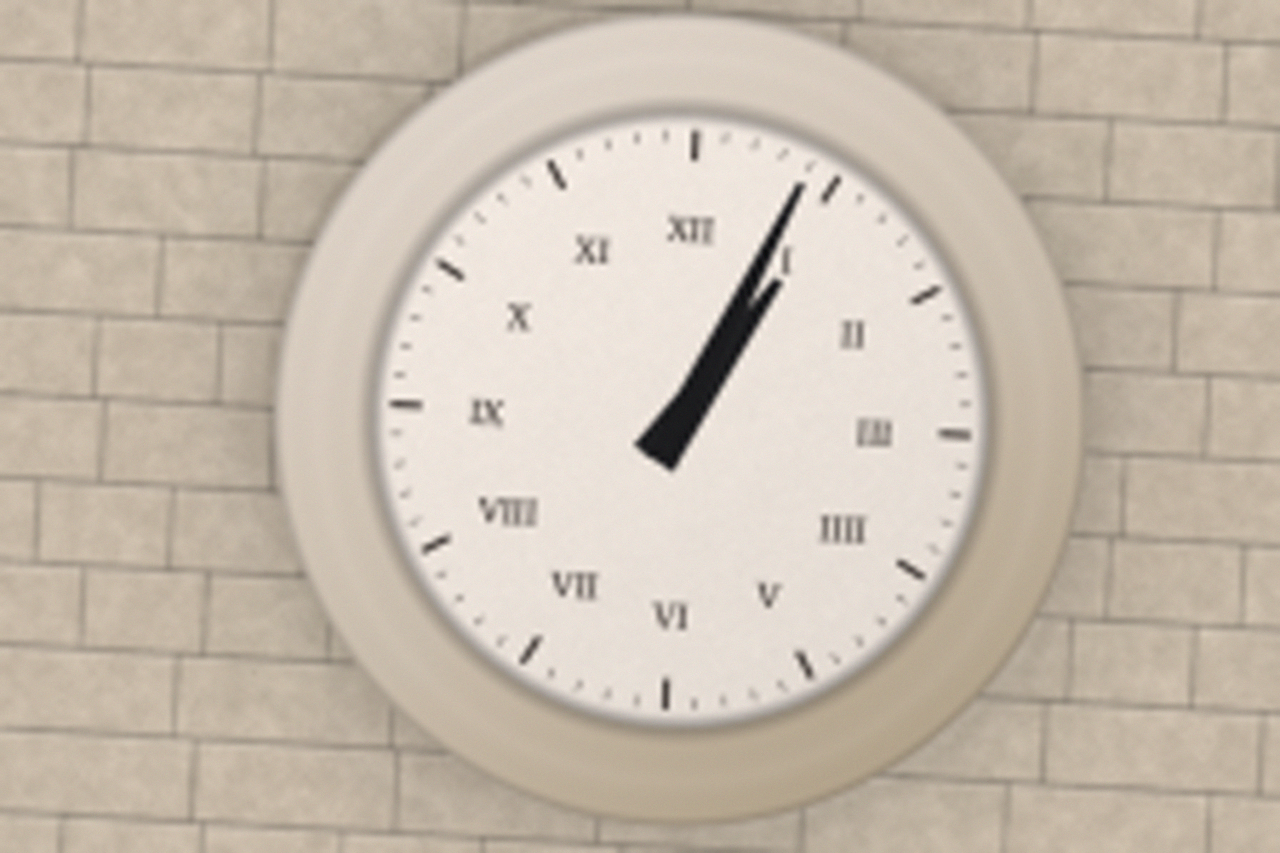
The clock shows 1h04
